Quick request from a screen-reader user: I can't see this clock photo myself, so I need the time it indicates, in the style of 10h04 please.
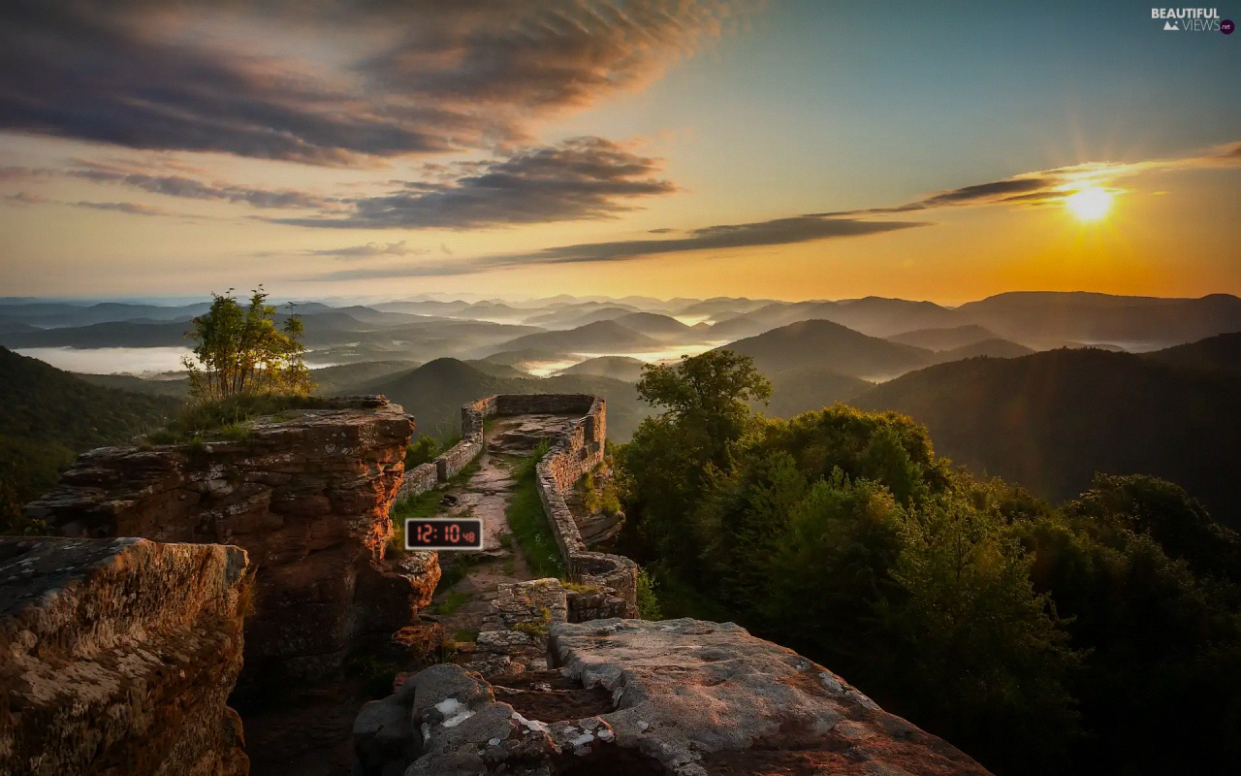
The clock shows 12h10
